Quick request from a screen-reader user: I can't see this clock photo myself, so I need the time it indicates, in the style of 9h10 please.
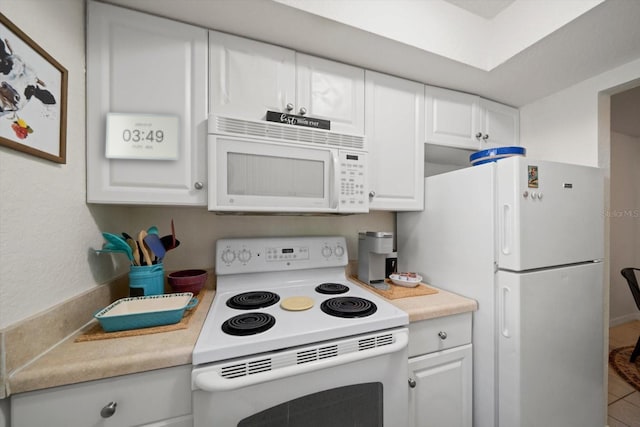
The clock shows 3h49
